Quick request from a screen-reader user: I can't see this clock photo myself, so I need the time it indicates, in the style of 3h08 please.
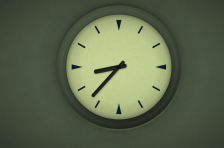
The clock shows 8h37
